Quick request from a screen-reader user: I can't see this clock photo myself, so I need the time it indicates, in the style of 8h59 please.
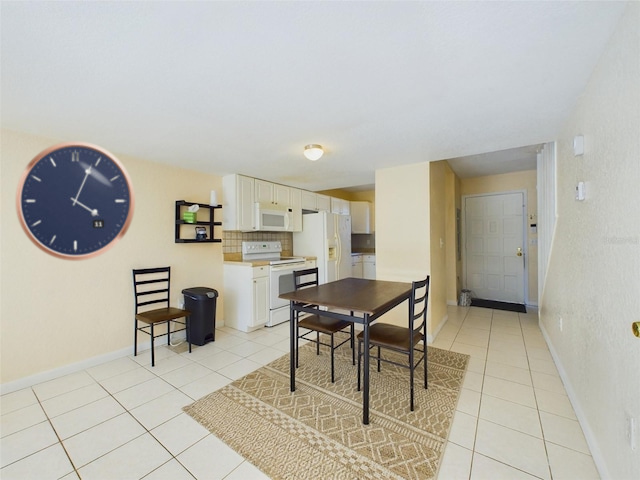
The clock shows 4h04
